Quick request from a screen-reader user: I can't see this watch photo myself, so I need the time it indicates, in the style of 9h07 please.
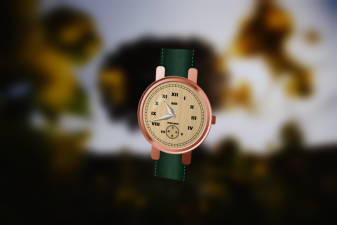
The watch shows 10h42
